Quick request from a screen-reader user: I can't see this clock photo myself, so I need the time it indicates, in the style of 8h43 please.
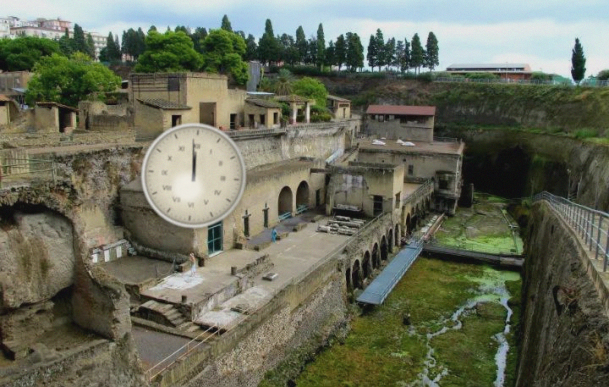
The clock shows 11h59
